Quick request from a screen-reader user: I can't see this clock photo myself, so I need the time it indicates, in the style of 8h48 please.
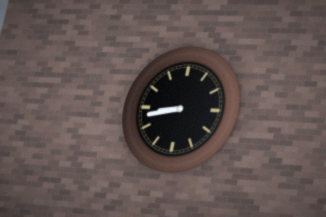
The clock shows 8h43
